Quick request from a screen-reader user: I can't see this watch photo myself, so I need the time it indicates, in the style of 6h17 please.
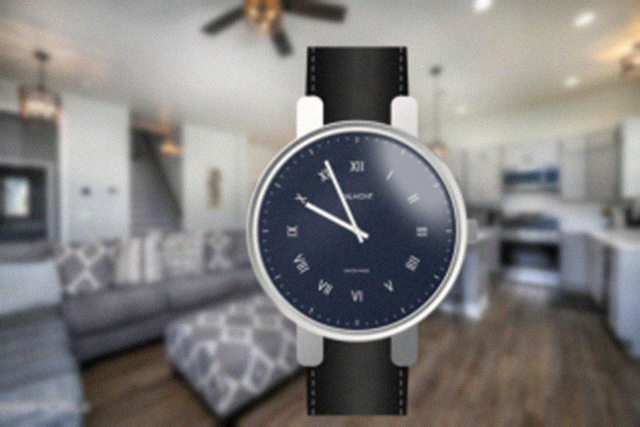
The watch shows 9h56
